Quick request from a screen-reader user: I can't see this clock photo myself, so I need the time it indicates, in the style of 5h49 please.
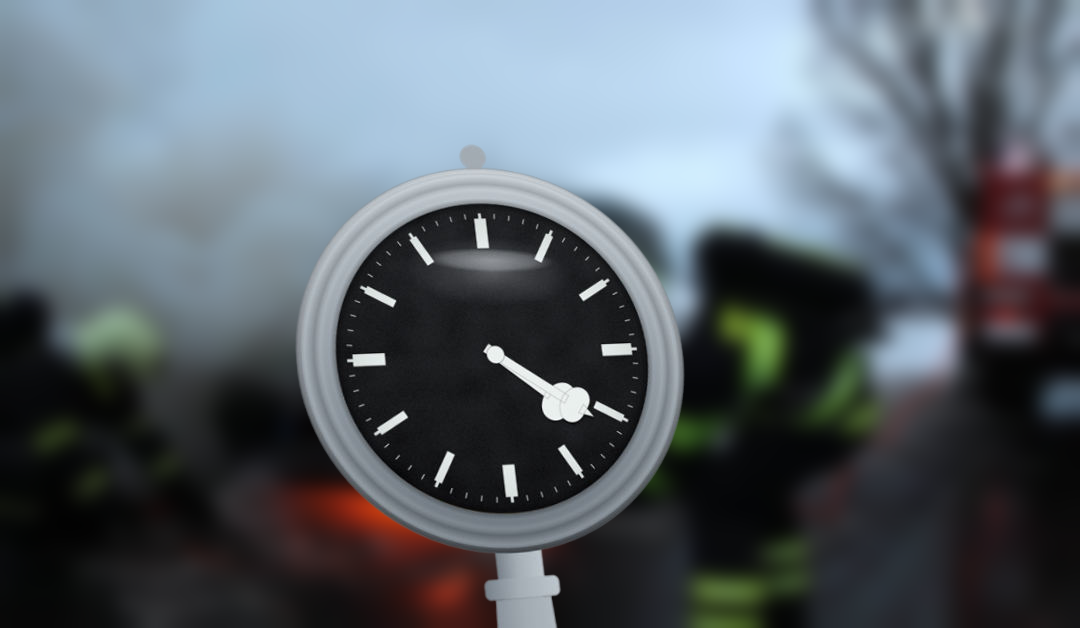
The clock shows 4h21
